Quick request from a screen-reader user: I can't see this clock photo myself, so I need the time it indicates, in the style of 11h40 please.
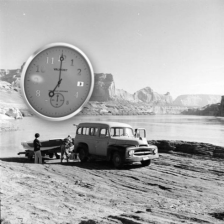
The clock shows 7h00
